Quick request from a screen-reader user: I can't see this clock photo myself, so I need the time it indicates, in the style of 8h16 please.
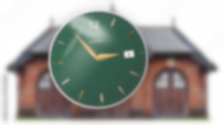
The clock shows 2h54
